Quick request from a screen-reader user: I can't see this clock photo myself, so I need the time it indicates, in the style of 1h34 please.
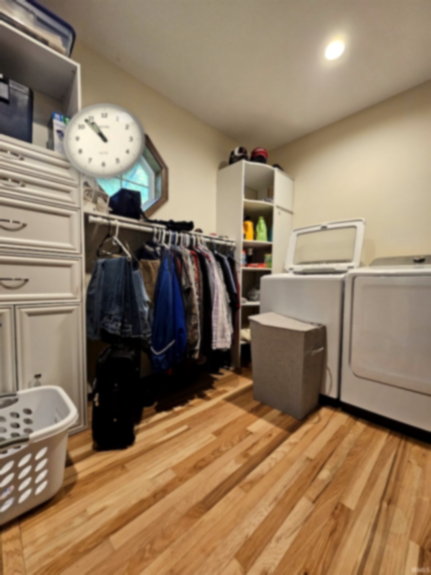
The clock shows 10h53
